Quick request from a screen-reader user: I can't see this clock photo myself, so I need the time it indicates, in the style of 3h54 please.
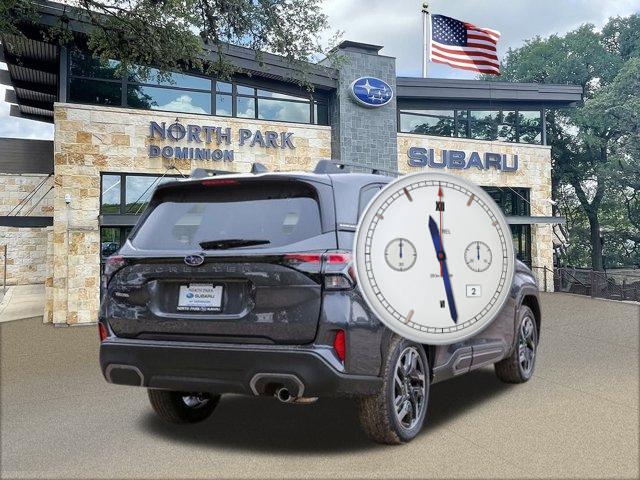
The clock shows 11h28
